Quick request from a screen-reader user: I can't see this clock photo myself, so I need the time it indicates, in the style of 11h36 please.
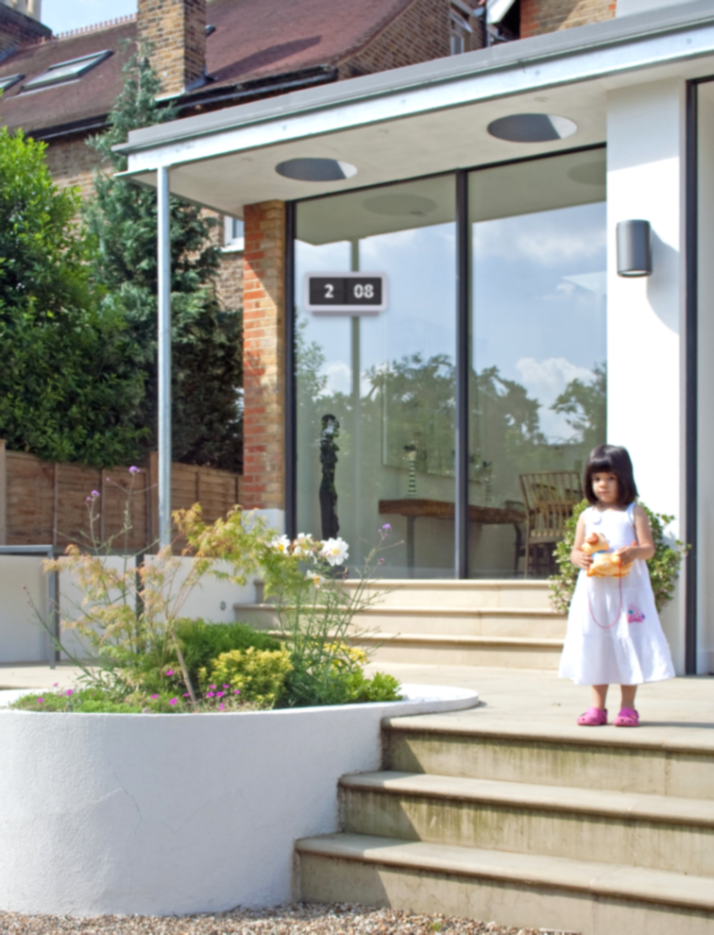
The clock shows 2h08
